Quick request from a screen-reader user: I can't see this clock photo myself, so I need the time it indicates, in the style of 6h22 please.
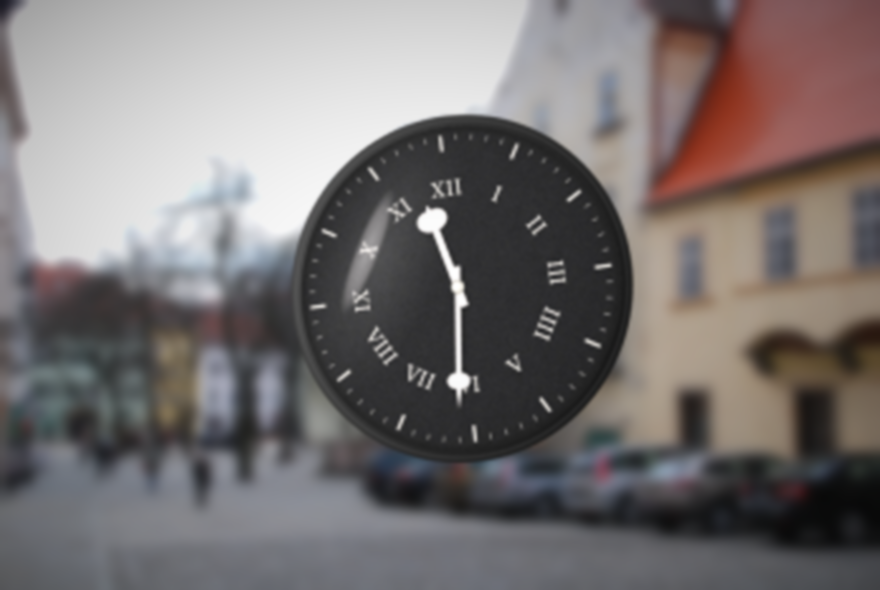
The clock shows 11h31
